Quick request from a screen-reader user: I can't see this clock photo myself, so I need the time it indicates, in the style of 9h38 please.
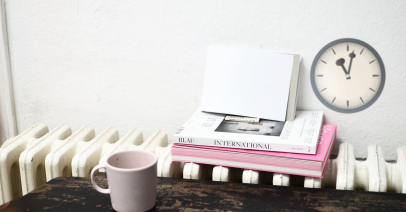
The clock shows 11h02
